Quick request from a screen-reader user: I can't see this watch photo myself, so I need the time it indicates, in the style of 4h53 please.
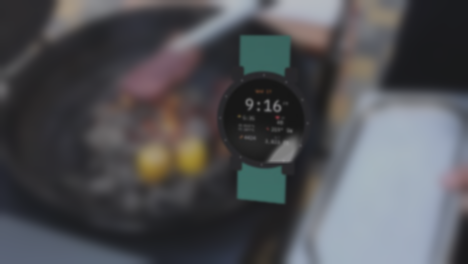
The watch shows 9h16
